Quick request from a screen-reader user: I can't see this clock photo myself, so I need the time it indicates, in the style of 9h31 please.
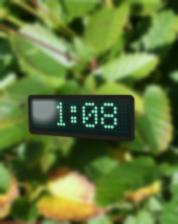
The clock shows 1h08
